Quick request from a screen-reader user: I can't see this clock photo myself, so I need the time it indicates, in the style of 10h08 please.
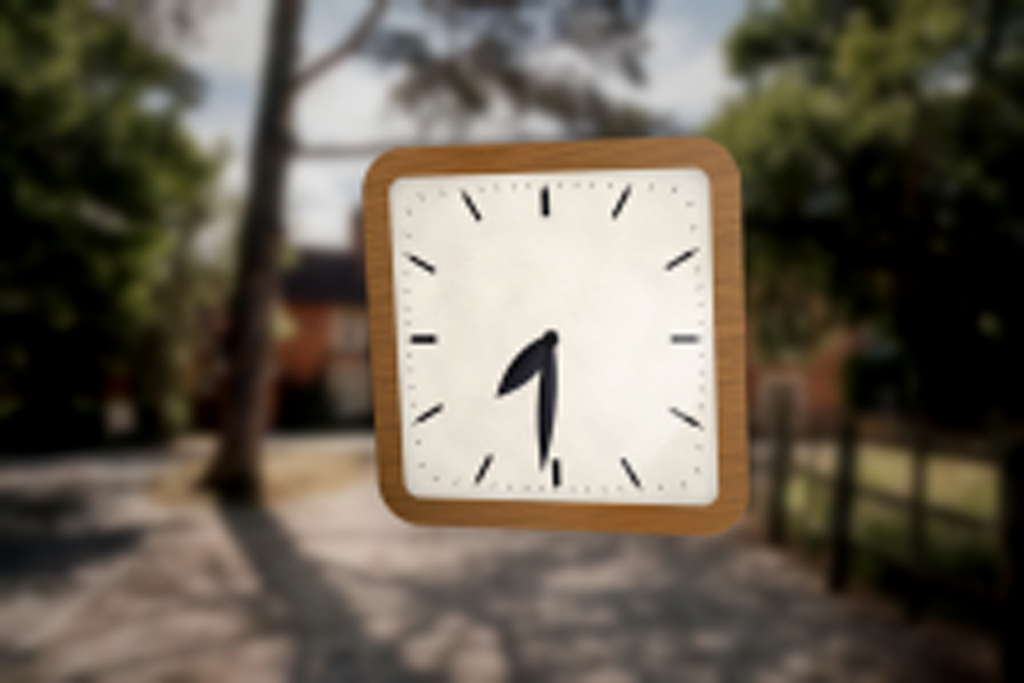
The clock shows 7h31
